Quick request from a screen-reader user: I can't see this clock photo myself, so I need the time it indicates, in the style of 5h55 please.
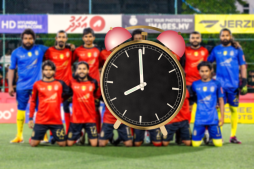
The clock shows 7h59
